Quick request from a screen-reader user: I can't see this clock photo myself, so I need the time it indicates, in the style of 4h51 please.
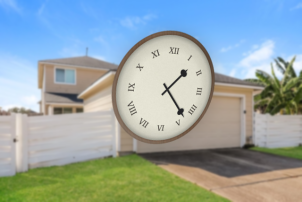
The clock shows 1h23
